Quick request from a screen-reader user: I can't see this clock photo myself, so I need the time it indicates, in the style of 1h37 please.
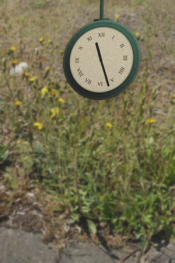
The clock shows 11h27
